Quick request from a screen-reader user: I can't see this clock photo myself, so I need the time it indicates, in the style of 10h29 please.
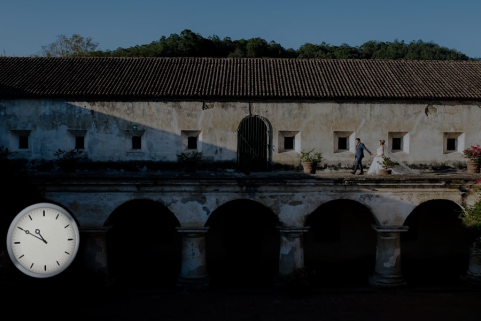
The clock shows 10h50
